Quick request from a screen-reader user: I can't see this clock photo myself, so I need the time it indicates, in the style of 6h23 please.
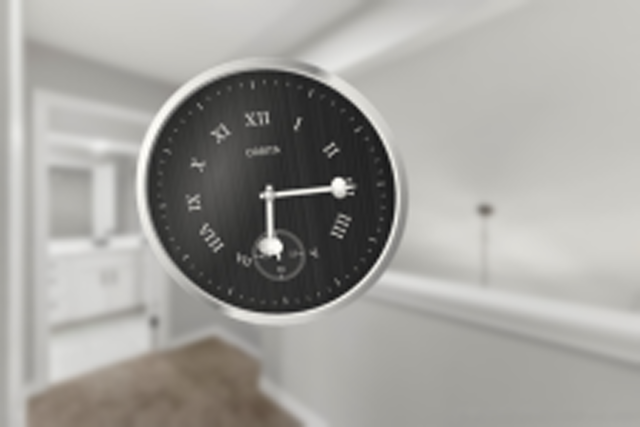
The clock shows 6h15
